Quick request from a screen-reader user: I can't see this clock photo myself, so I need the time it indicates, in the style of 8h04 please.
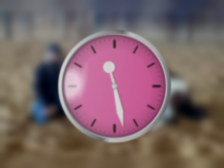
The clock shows 11h28
